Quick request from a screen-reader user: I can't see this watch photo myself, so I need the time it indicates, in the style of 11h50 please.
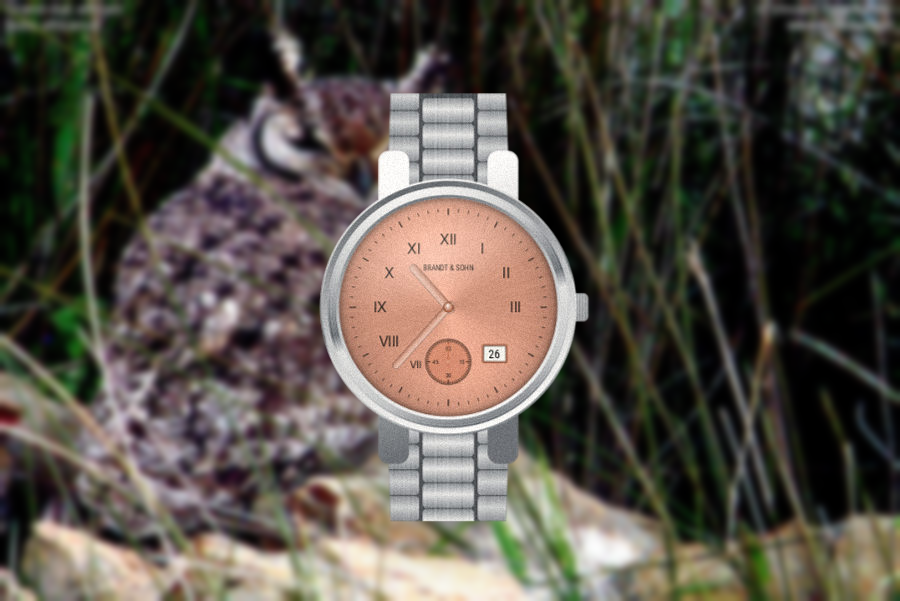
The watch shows 10h37
